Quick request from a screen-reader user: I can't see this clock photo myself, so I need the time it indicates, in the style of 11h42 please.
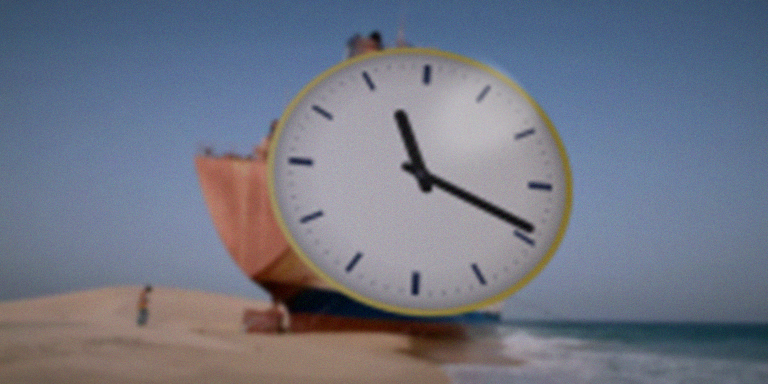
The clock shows 11h19
